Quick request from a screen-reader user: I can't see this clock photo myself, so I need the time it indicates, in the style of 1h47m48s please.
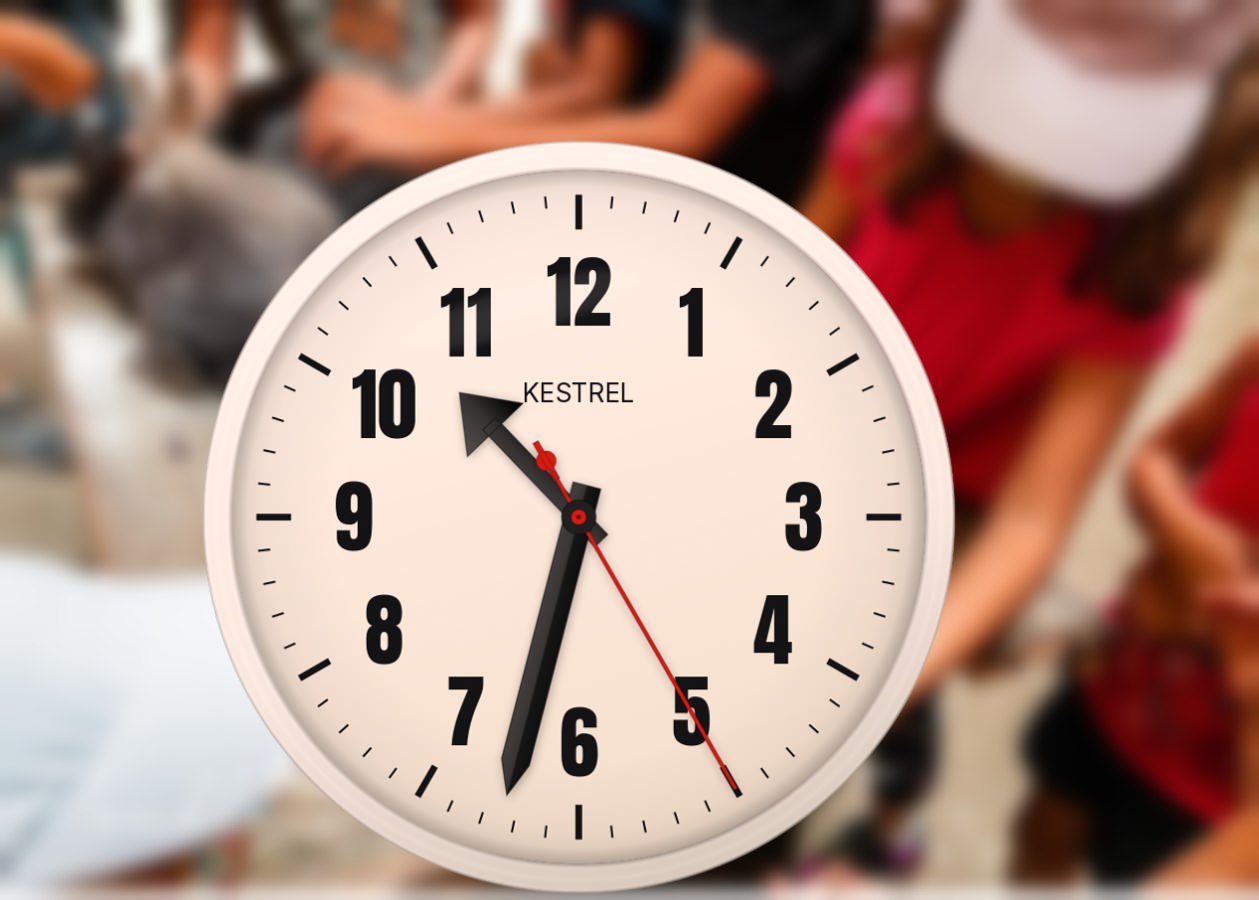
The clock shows 10h32m25s
